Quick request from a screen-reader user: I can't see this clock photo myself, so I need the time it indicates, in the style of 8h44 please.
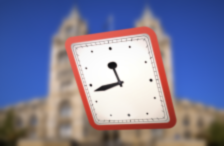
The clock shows 11h43
